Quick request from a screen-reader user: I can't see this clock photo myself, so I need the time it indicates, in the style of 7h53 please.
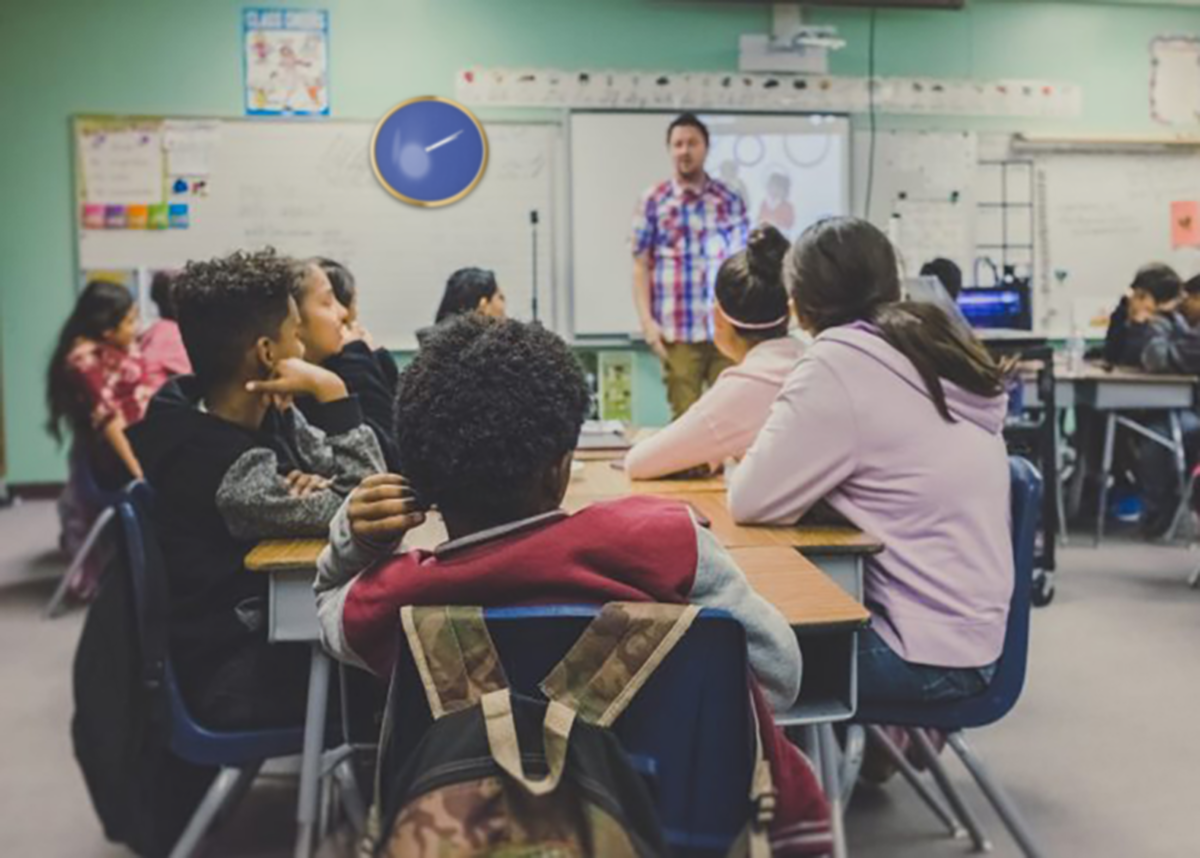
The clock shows 2h10
